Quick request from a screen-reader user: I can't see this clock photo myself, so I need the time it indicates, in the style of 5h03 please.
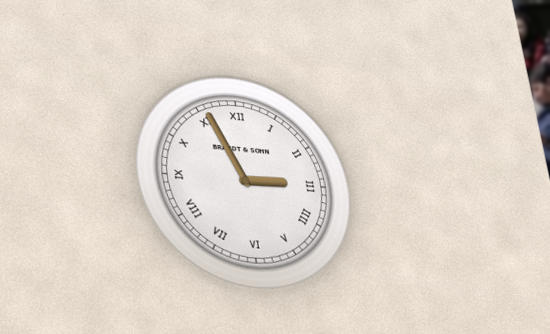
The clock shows 2h56
